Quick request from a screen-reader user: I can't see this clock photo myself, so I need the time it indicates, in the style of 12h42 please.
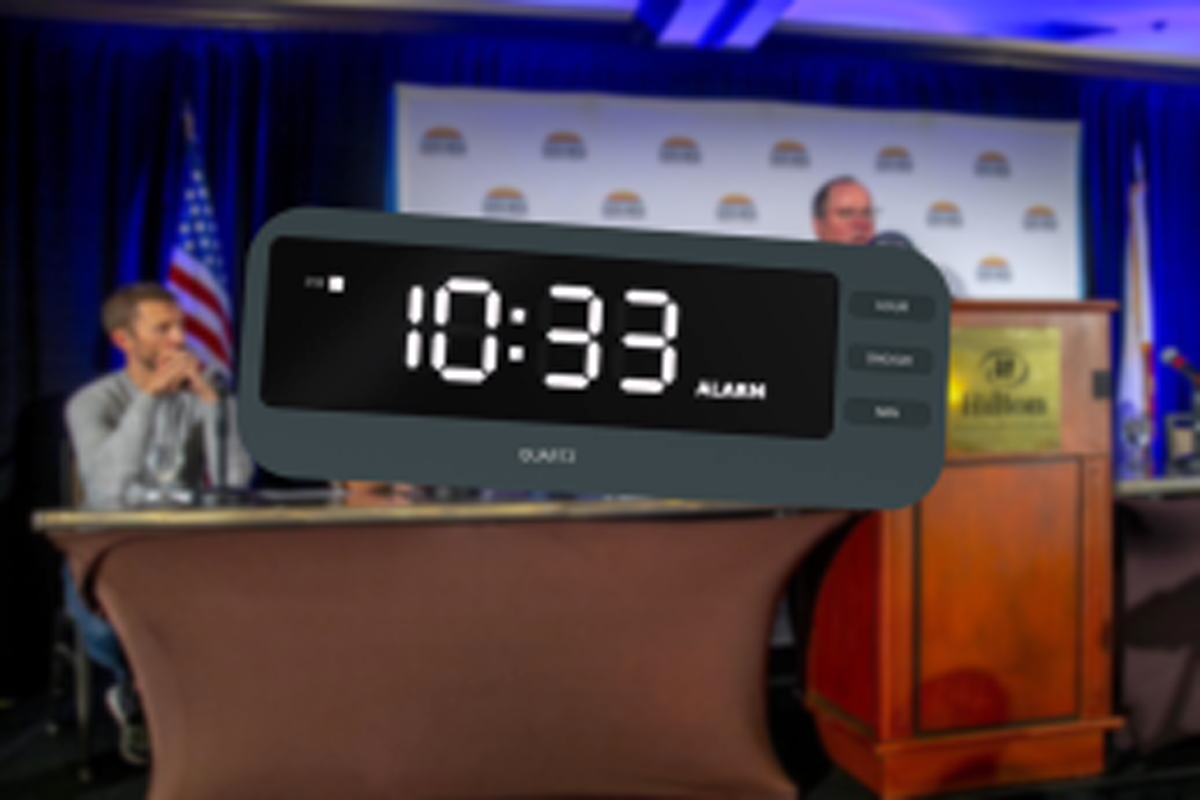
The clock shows 10h33
